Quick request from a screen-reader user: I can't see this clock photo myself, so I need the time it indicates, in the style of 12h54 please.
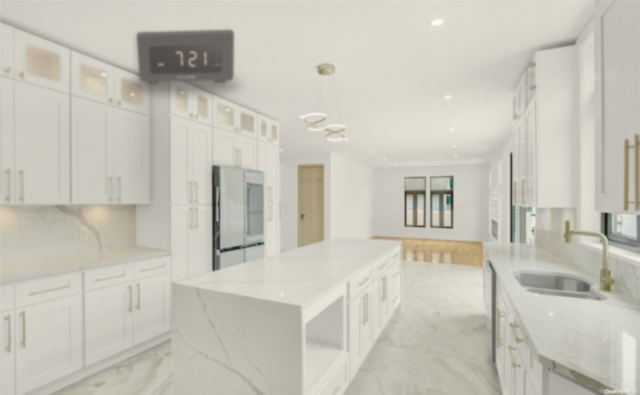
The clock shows 7h21
